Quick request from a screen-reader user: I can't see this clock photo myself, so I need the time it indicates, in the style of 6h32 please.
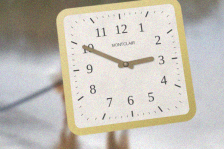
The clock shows 2h50
